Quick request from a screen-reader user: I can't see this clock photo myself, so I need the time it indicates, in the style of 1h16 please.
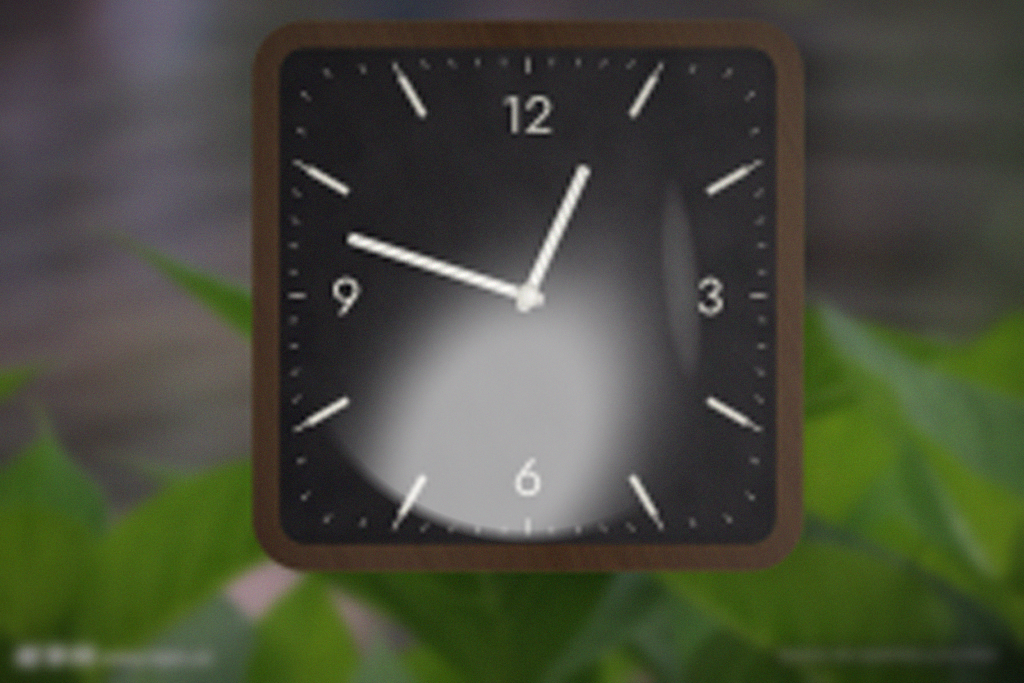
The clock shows 12h48
